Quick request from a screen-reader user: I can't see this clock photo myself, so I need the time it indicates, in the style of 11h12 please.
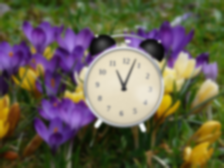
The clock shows 11h03
